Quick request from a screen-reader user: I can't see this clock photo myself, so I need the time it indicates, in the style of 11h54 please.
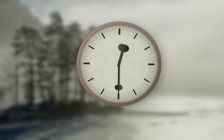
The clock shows 12h30
